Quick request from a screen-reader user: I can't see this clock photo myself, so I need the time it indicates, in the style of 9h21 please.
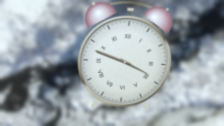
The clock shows 3h48
